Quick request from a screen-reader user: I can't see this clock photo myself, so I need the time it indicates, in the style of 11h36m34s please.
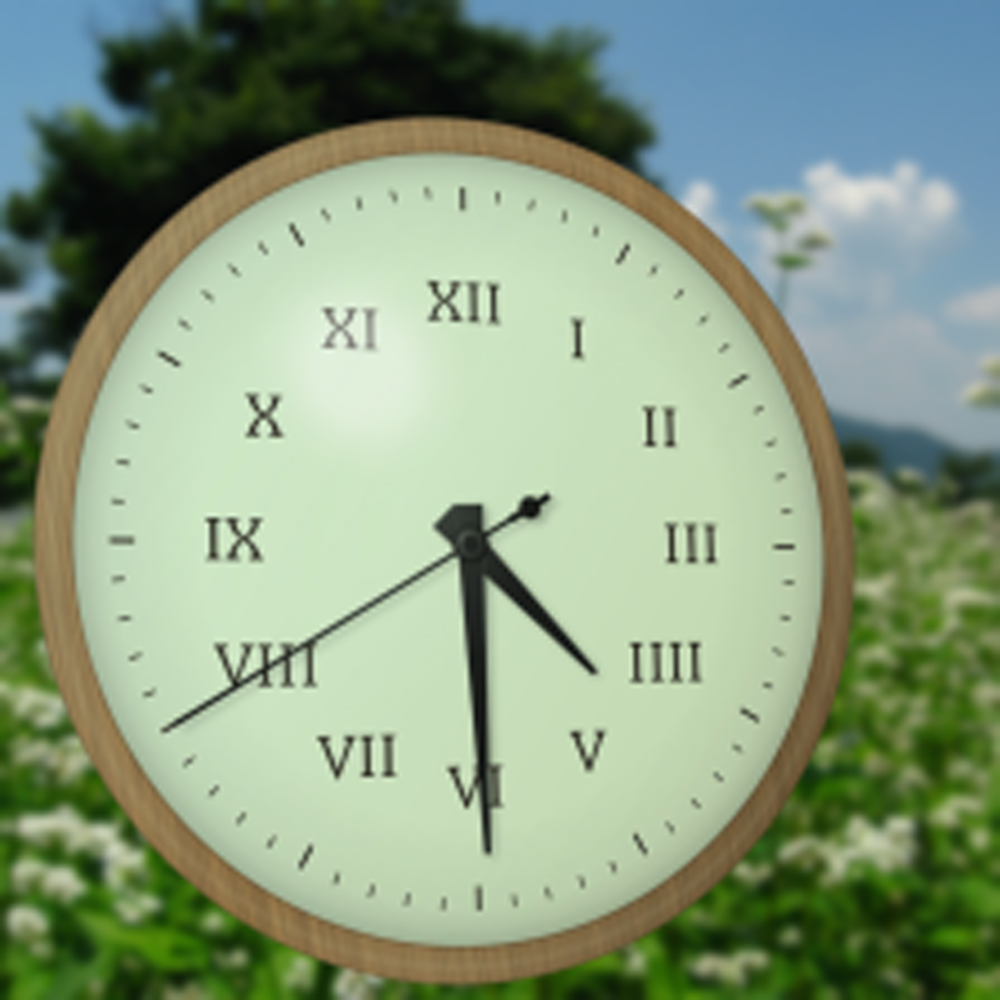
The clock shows 4h29m40s
